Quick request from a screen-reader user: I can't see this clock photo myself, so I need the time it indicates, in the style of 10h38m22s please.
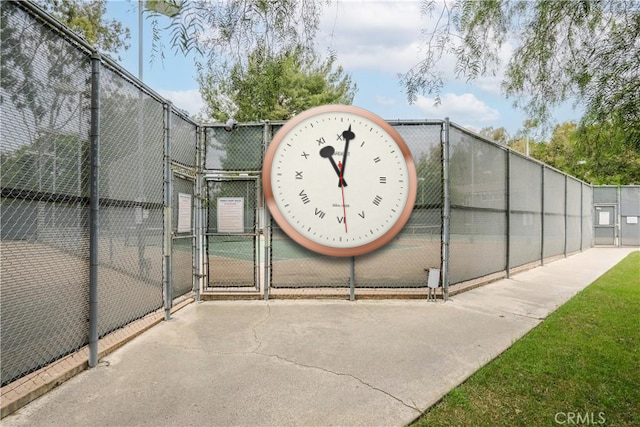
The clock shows 11h01m29s
